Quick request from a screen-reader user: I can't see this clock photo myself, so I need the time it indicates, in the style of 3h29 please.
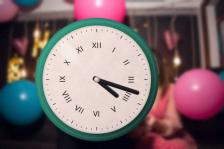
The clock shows 4h18
